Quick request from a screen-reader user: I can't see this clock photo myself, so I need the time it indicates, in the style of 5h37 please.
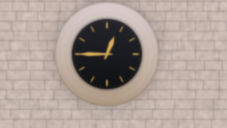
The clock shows 12h45
